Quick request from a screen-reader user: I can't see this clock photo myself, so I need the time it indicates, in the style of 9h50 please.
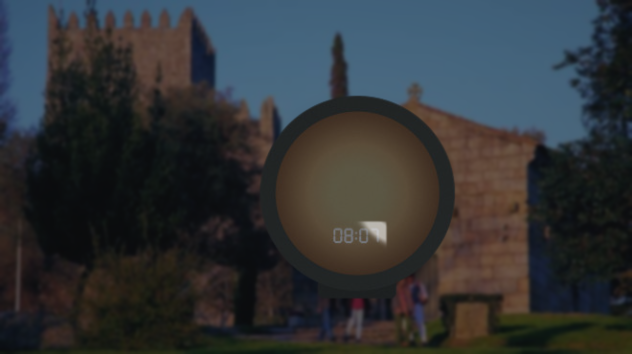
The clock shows 8h07
